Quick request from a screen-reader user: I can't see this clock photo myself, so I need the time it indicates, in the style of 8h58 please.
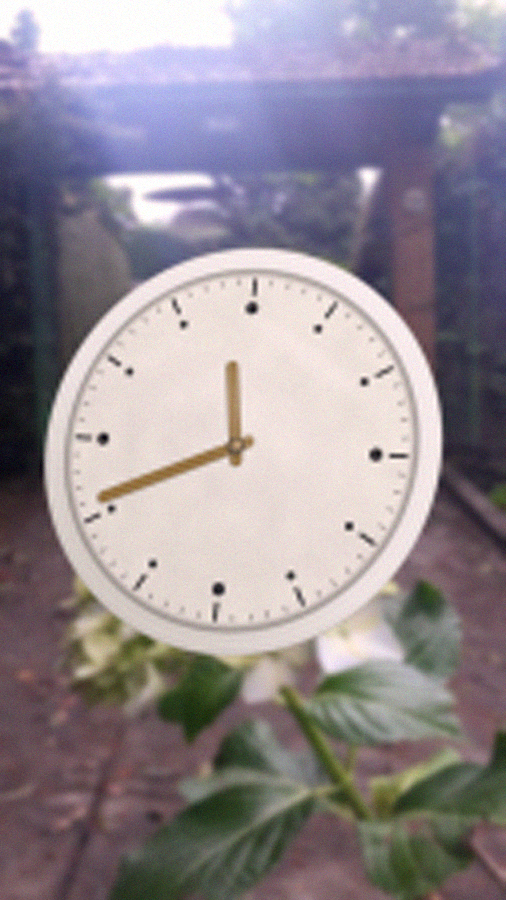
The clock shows 11h41
